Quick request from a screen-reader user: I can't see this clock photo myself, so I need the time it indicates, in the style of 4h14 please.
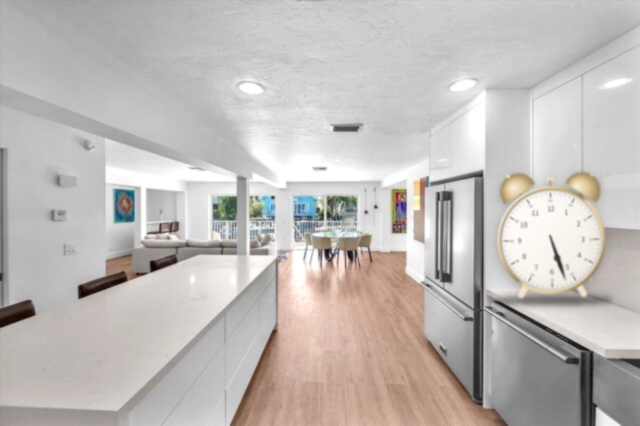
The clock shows 5h27
